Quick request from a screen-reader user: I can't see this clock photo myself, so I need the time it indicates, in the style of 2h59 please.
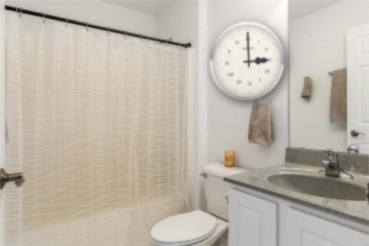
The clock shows 3h00
